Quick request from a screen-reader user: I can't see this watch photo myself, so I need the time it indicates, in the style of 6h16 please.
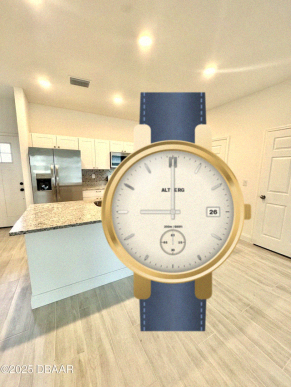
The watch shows 9h00
